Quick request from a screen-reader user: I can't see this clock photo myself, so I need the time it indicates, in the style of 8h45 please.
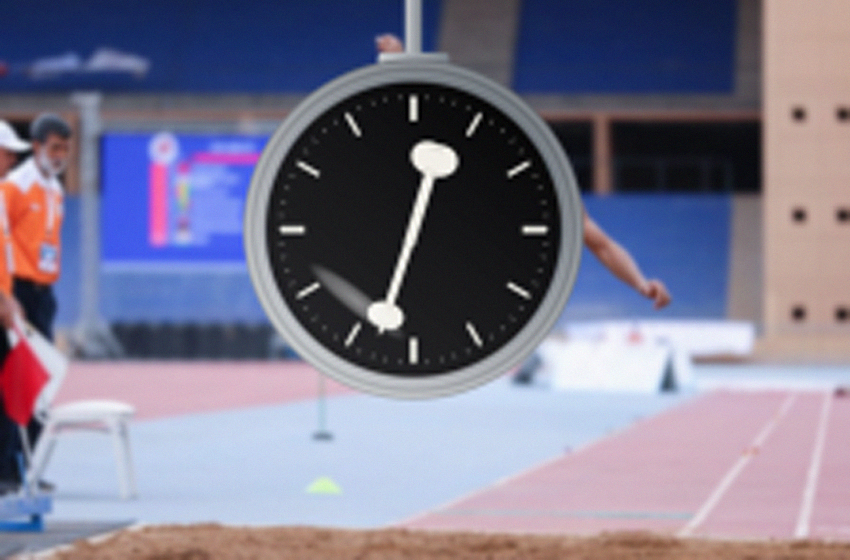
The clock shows 12h33
